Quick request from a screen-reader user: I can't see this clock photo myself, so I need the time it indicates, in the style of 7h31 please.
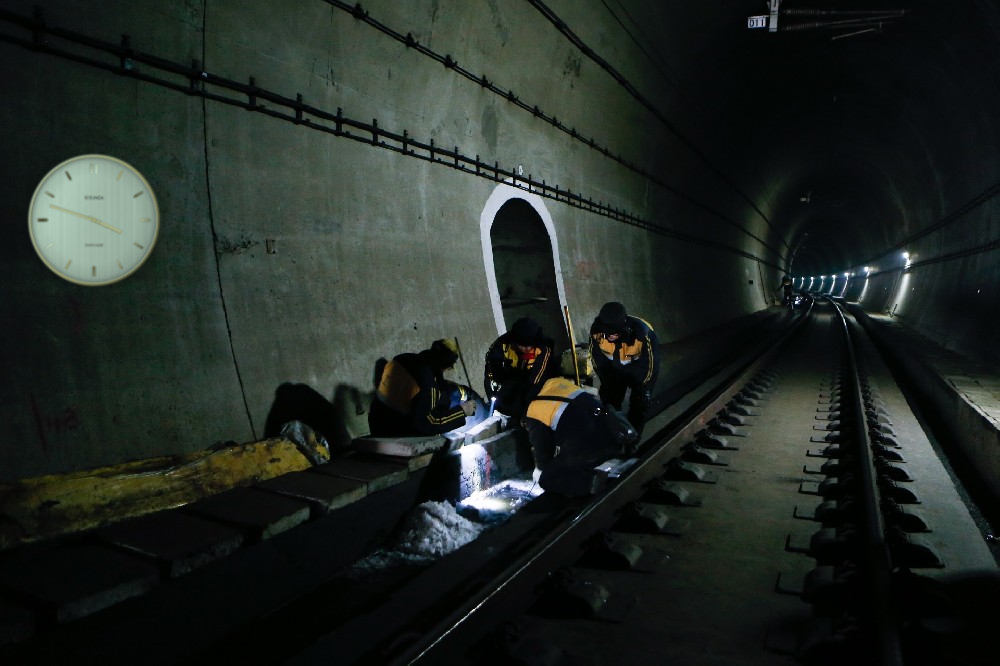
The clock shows 3h48
